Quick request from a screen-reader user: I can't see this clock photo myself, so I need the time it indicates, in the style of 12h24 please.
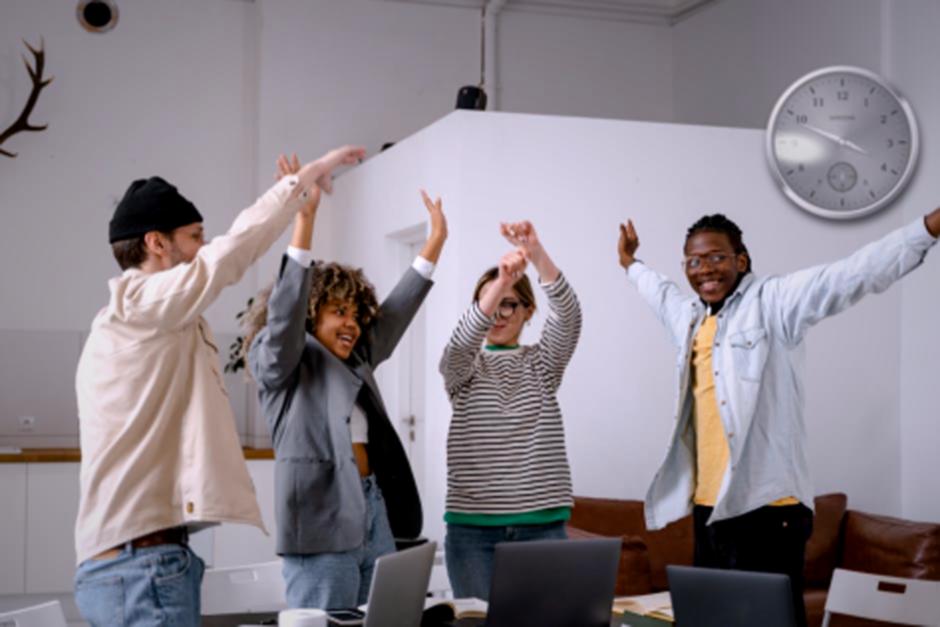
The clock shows 3h49
